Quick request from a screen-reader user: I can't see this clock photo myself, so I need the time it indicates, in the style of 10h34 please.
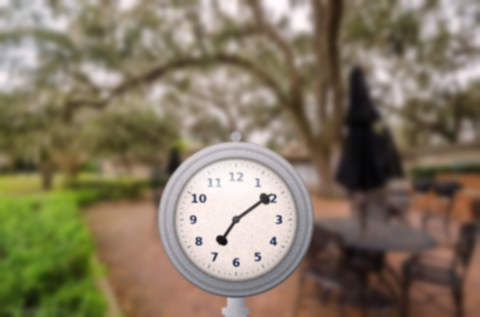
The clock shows 7h09
